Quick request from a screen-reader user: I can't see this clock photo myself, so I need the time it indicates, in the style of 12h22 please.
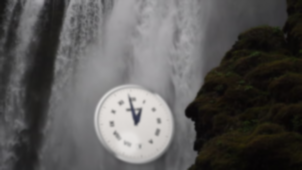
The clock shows 12h59
